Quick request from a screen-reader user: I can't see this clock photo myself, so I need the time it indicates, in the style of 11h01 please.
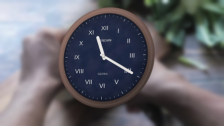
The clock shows 11h20
